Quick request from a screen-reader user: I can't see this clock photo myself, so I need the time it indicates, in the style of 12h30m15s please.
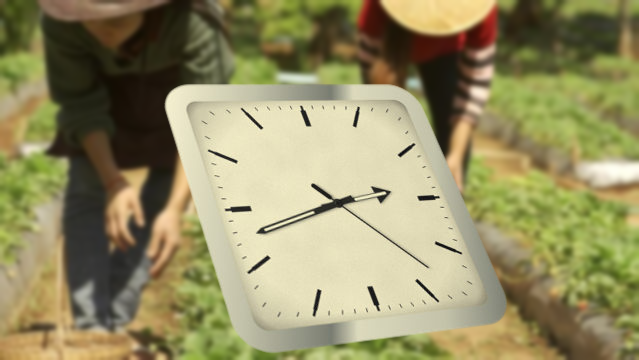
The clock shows 2h42m23s
